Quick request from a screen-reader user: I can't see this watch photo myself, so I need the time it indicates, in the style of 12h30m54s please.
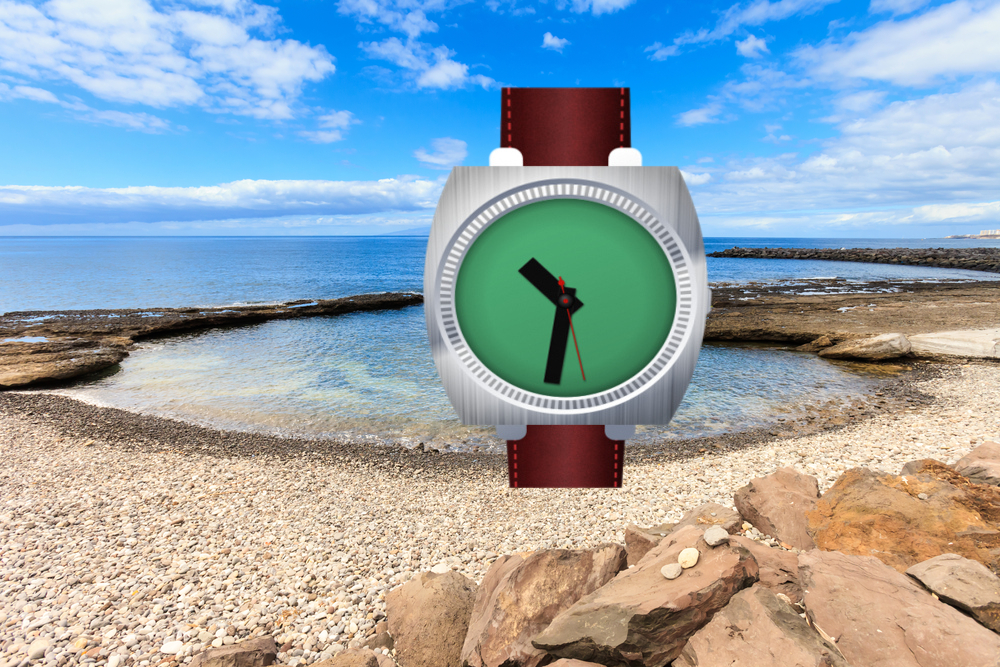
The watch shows 10h31m28s
